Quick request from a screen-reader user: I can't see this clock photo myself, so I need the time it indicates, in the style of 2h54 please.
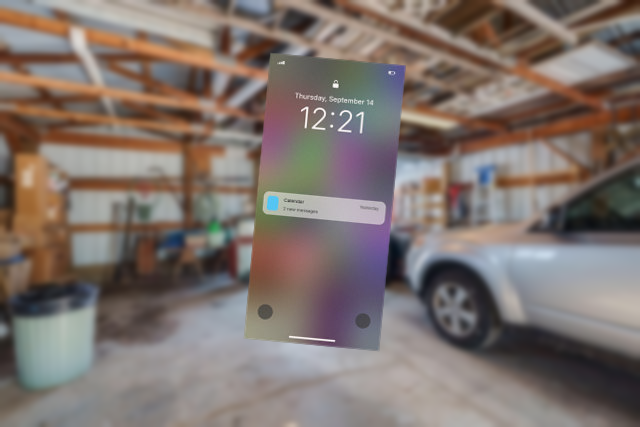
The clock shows 12h21
